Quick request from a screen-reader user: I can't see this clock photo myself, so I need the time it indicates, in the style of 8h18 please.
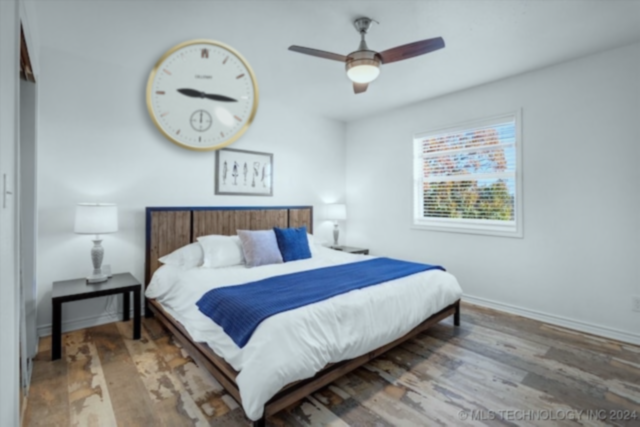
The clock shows 9h16
